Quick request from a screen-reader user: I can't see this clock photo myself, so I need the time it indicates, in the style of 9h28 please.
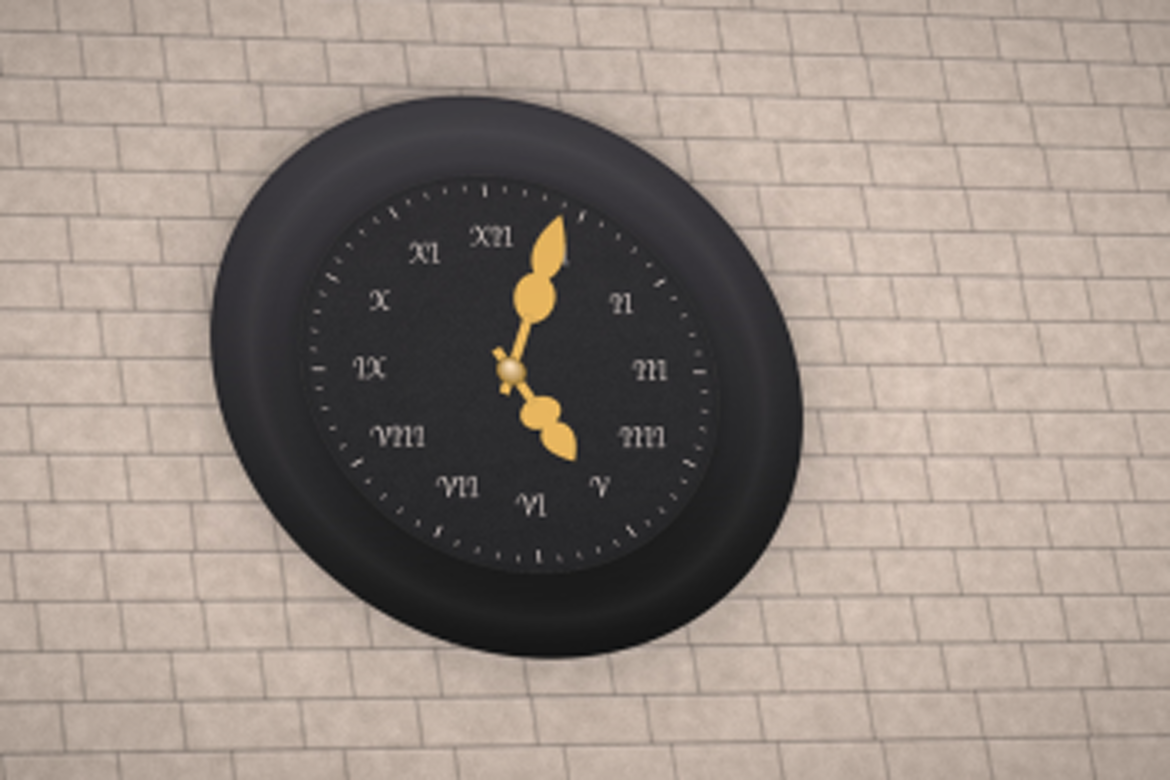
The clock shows 5h04
